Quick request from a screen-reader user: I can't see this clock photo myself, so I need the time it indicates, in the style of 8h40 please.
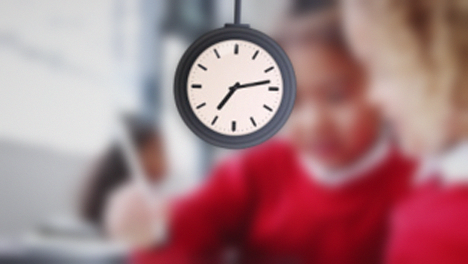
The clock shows 7h13
